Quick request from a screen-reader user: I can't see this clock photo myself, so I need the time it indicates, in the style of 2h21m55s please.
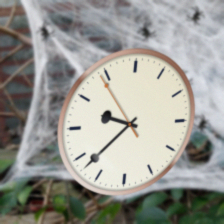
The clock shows 9h37m54s
